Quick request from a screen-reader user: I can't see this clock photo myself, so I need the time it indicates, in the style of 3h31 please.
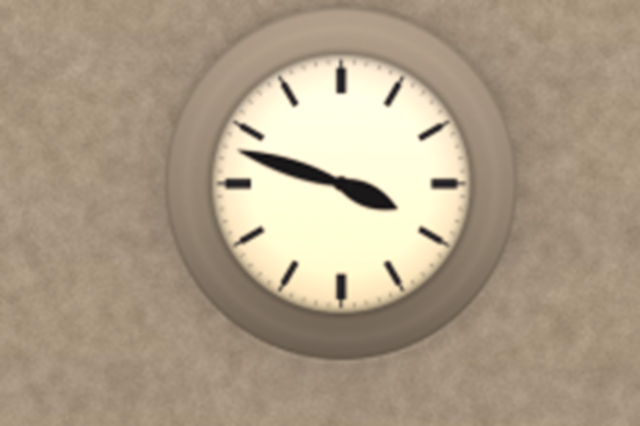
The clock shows 3h48
